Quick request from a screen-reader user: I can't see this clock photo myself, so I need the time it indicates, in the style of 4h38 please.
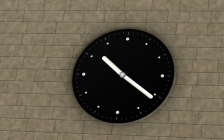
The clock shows 10h21
